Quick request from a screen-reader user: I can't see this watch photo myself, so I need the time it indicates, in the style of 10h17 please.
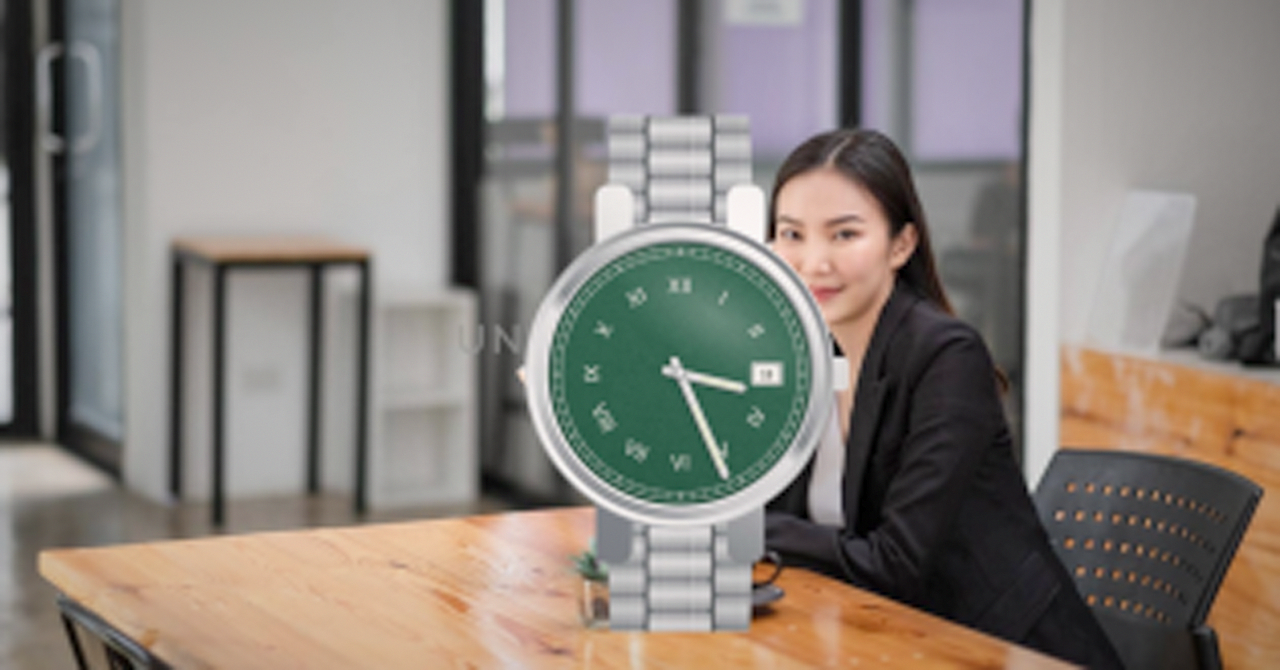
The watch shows 3h26
